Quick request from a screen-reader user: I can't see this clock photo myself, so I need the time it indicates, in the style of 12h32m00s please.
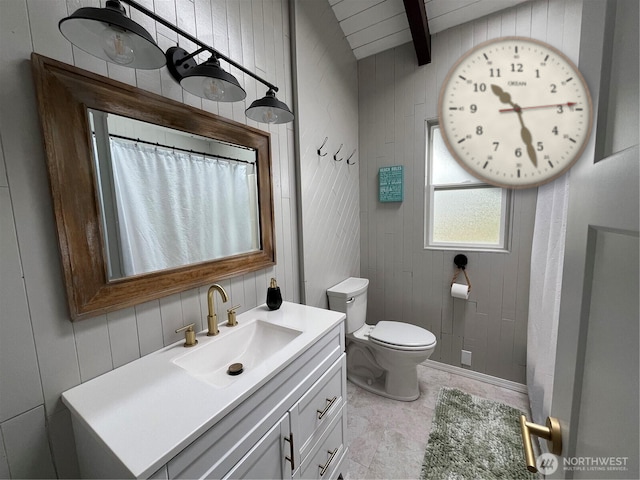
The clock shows 10h27m14s
